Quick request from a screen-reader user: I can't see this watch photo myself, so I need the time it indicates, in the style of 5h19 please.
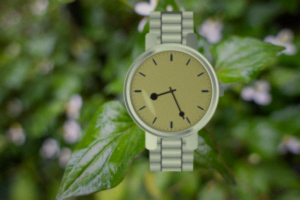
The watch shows 8h26
